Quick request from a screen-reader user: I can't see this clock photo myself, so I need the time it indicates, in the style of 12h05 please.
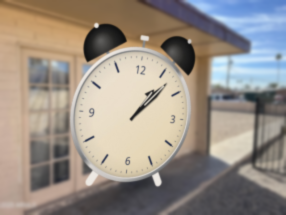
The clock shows 1h07
